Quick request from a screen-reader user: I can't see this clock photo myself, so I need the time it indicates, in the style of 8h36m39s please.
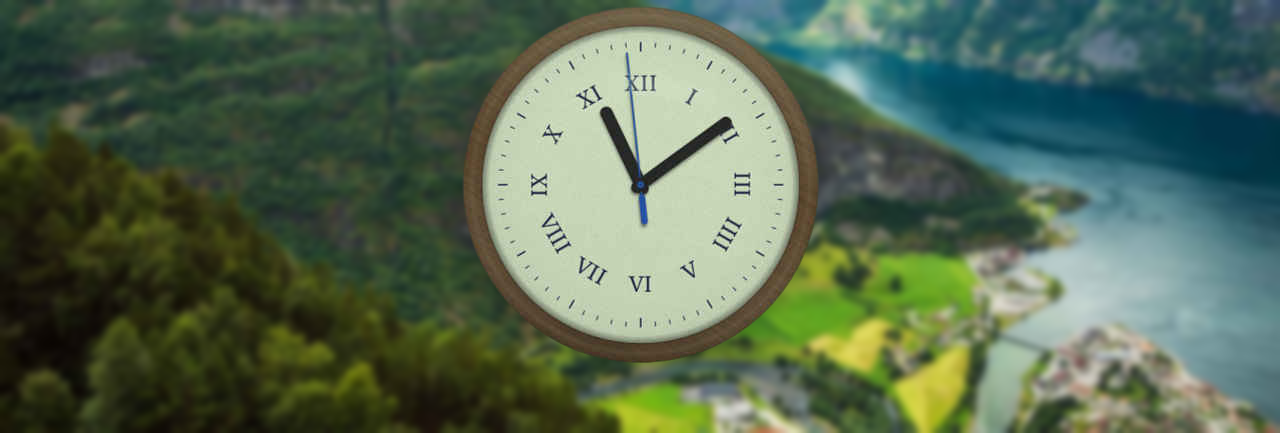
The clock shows 11h08m59s
